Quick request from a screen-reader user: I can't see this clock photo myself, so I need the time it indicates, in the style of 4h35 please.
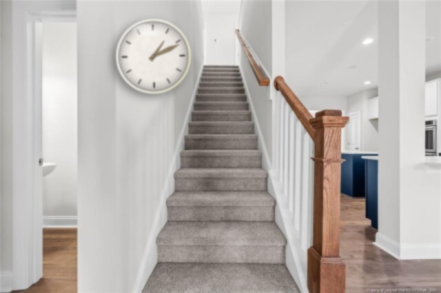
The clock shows 1h11
